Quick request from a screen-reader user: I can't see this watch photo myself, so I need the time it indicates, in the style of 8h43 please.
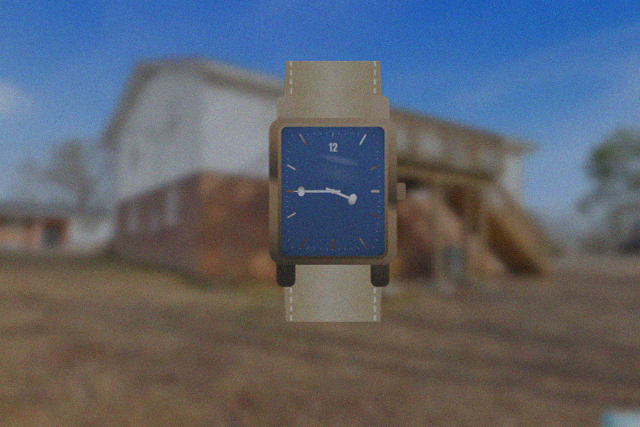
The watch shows 3h45
